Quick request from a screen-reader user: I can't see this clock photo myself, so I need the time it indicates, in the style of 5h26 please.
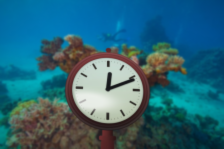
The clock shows 12h11
